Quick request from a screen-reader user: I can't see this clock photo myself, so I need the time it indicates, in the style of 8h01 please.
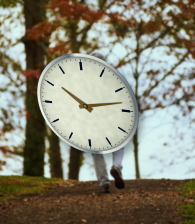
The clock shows 10h13
